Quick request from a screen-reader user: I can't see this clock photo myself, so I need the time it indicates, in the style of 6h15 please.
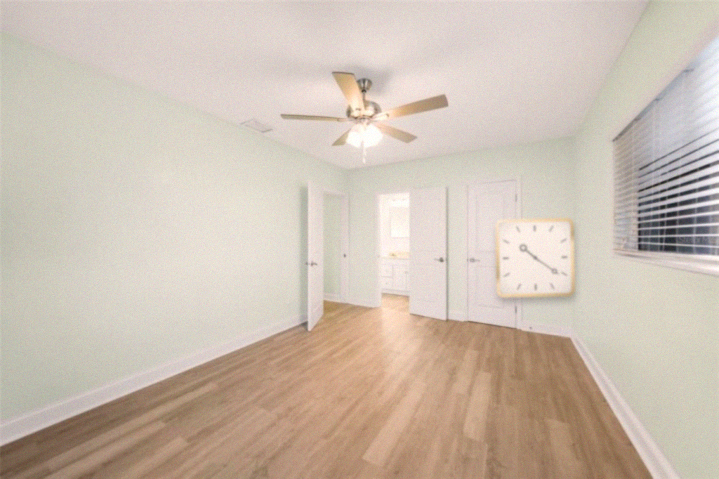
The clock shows 10h21
